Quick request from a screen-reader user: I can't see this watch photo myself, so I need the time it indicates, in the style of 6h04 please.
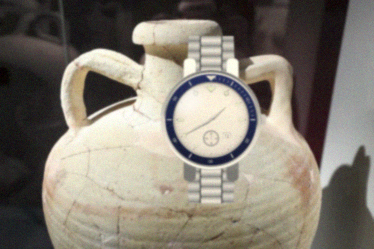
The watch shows 1h40
